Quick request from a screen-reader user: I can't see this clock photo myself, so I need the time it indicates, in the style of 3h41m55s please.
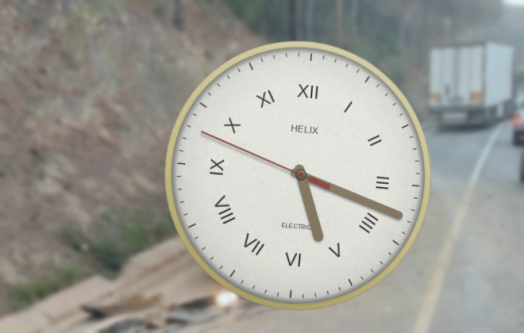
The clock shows 5h17m48s
